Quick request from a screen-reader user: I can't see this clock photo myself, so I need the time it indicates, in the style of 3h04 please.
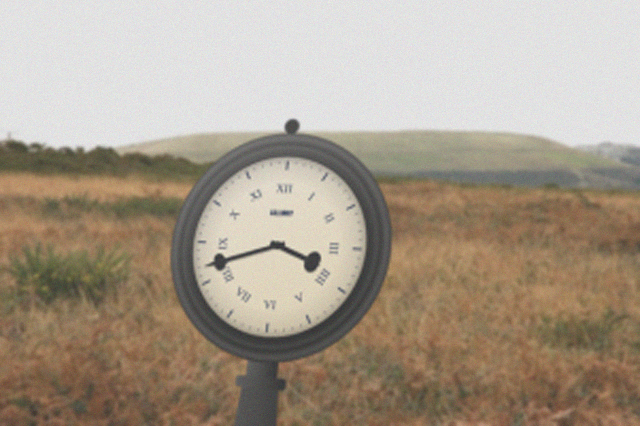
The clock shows 3h42
